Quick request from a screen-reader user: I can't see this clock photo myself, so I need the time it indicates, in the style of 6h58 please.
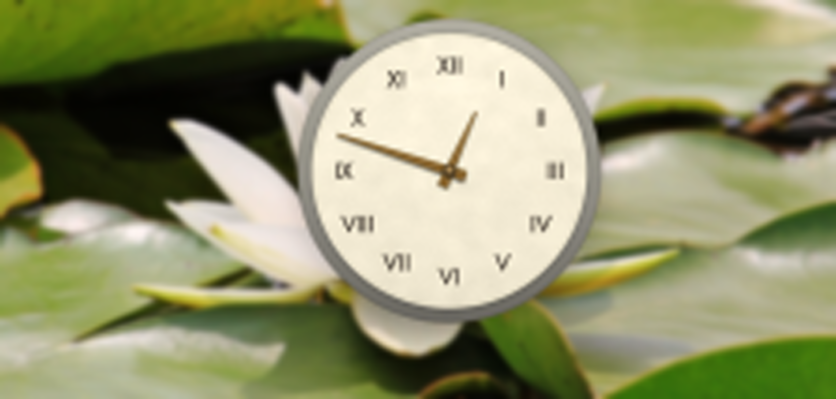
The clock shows 12h48
